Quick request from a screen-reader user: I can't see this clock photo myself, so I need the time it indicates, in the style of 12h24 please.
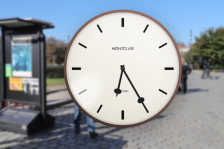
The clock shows 6h25
